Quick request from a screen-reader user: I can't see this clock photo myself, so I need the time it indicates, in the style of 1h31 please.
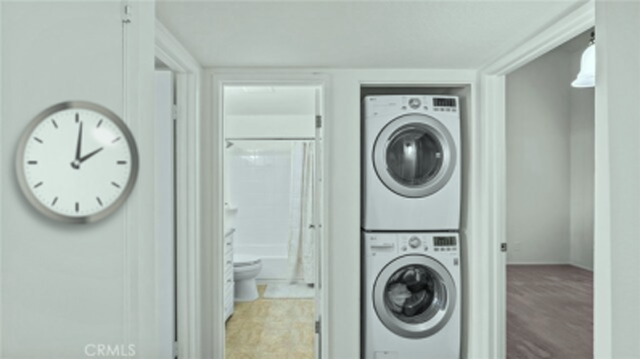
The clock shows 2h01
